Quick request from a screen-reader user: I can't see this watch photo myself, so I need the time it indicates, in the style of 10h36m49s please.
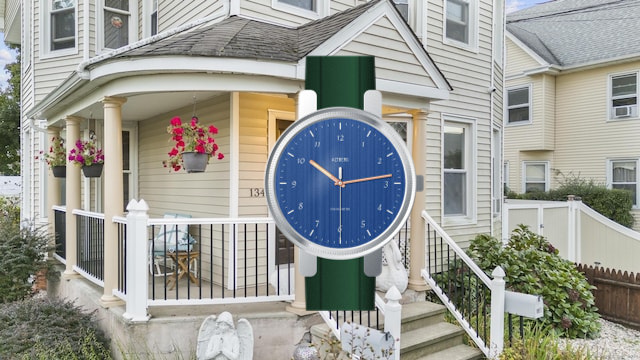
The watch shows 10h13m30s
